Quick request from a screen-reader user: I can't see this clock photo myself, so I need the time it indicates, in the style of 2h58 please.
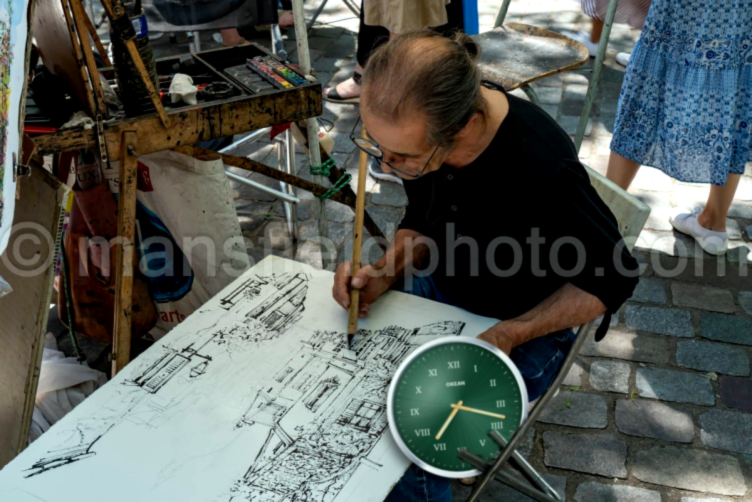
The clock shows 7h18
